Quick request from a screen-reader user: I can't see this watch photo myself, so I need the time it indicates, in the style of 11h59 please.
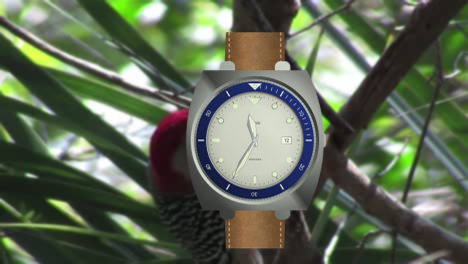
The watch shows 11h35
